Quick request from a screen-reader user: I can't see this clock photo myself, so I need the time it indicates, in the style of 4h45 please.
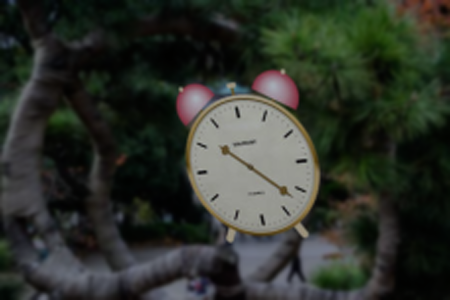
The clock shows 10h22
